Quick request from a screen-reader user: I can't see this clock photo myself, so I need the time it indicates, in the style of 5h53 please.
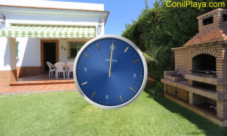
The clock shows 12h00
